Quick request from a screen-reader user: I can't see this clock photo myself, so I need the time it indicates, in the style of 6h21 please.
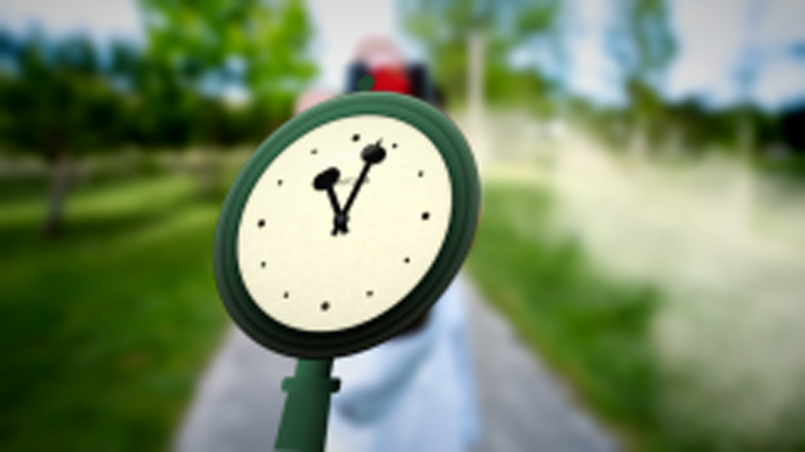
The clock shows 11h03
